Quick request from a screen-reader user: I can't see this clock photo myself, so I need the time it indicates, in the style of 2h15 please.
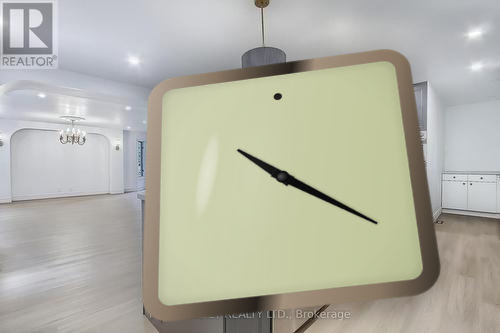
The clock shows 10h21
